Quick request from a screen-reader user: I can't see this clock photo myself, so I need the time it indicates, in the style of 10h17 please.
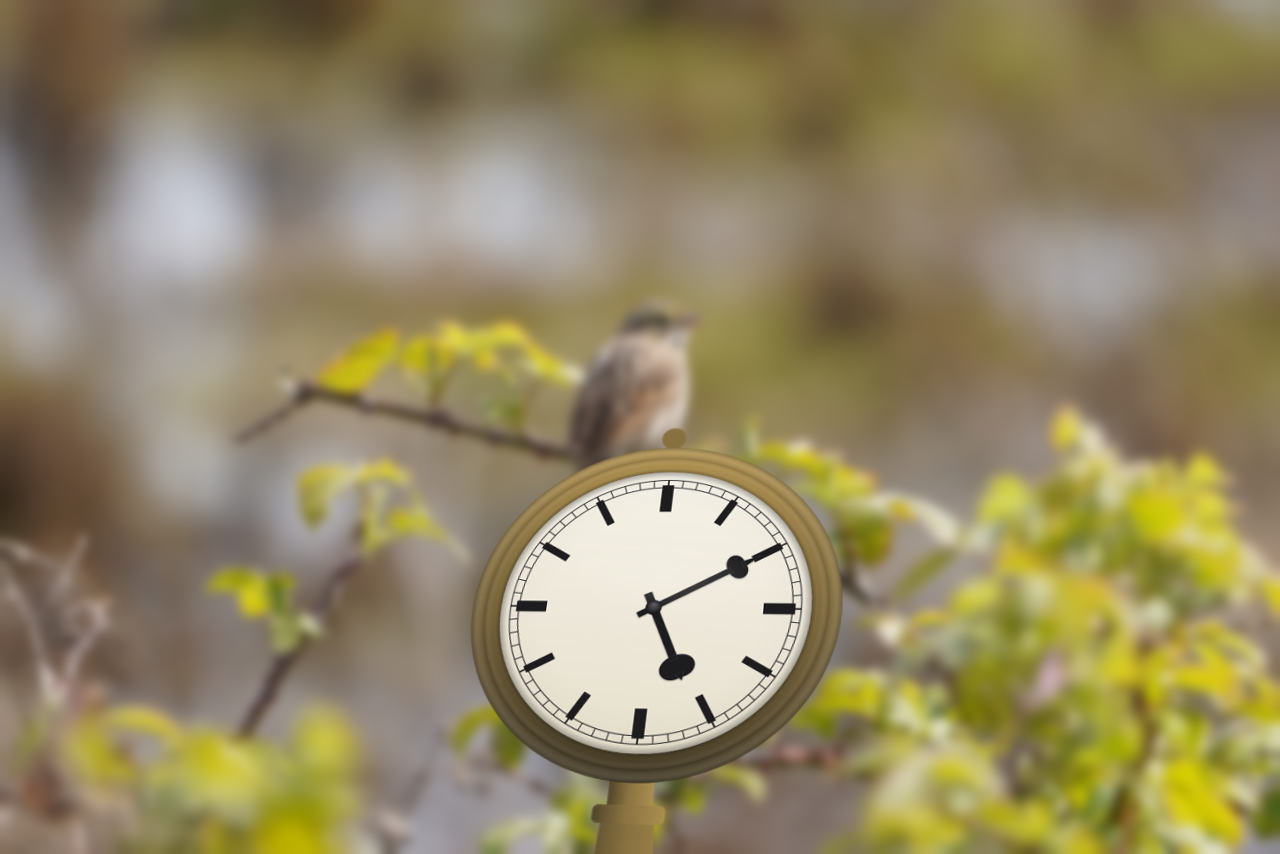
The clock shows 5h10
